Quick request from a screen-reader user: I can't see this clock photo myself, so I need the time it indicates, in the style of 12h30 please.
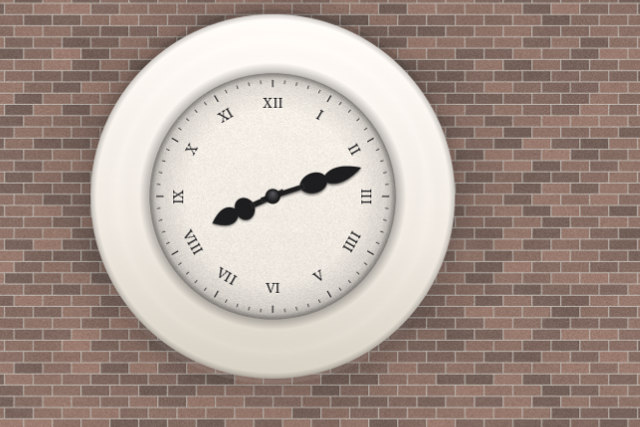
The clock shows 8h12
